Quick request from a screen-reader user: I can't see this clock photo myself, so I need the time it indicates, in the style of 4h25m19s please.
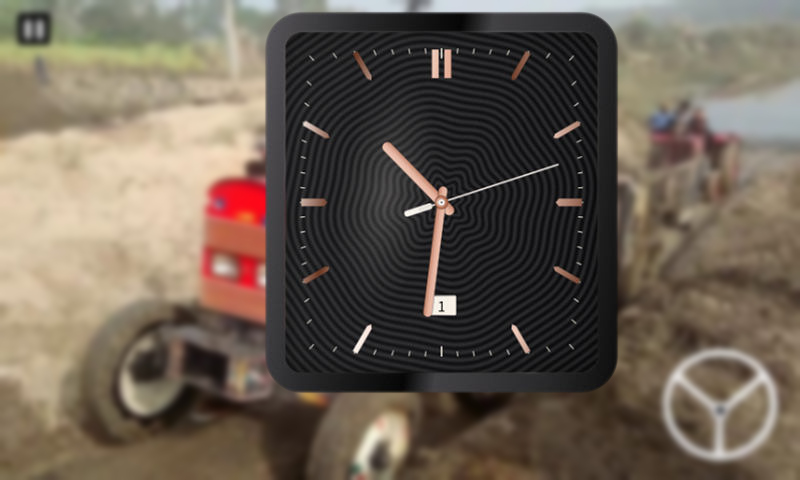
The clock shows 10h31m12s
